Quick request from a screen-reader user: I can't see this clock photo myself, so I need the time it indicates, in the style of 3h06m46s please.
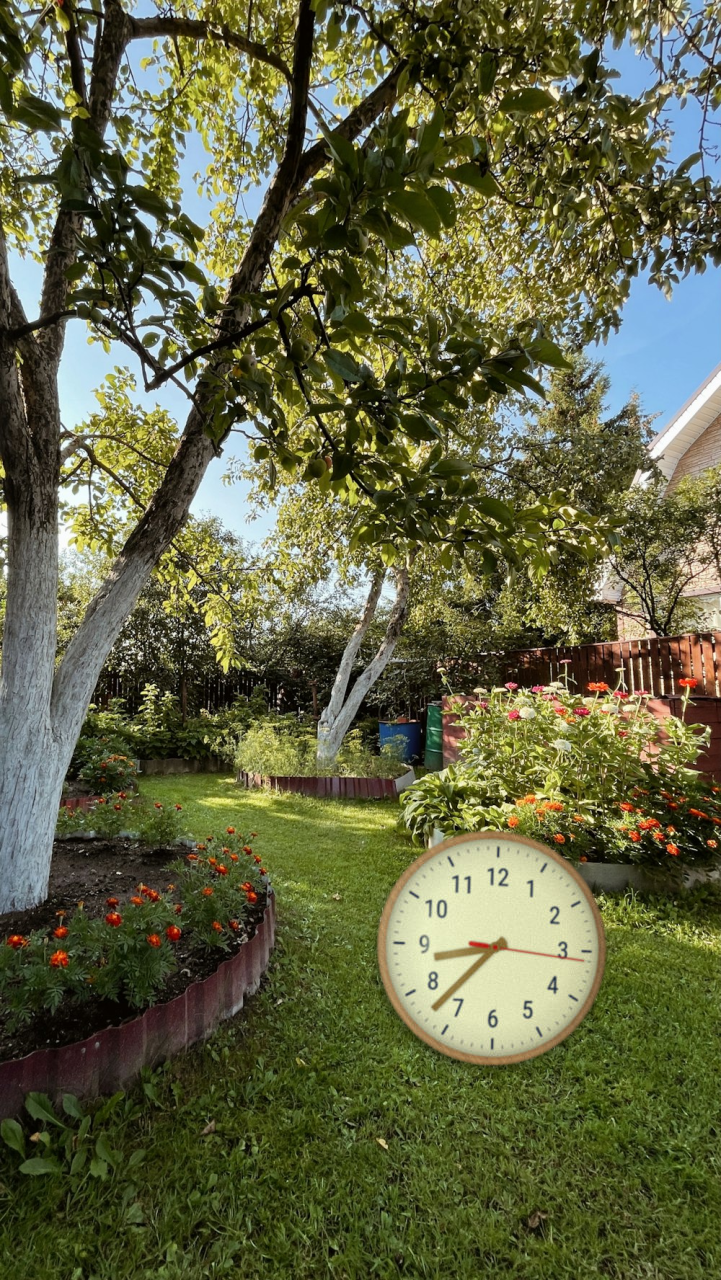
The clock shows 8h37m16s
